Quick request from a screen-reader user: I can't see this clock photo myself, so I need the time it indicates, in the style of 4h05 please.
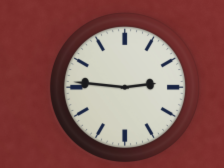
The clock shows 2h46
